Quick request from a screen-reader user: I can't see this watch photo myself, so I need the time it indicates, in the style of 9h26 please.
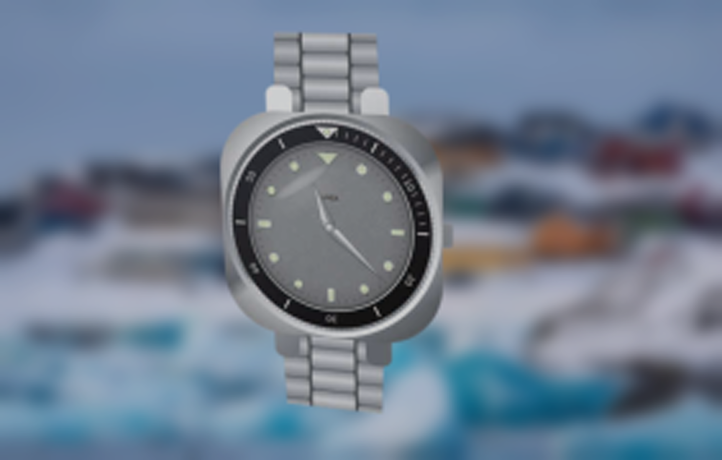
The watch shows 11h22
